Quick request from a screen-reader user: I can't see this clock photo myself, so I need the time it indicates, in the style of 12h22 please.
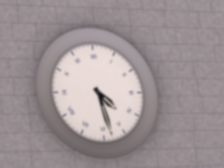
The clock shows 4h28
